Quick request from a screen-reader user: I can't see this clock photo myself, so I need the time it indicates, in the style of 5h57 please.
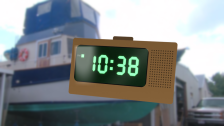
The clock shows 10h38
